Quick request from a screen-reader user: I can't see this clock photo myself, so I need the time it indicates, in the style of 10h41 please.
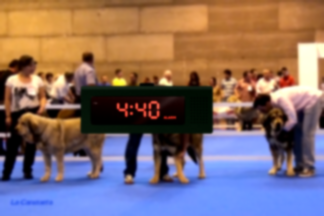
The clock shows 4h40
